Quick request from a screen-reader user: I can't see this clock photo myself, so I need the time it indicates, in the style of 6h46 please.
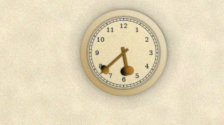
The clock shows 5h38
